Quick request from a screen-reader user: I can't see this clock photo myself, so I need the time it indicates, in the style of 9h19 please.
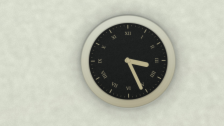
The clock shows 3h26
